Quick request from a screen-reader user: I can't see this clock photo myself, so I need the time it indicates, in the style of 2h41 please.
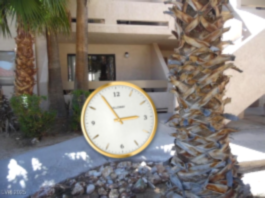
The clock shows 2h55
